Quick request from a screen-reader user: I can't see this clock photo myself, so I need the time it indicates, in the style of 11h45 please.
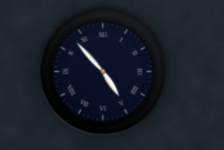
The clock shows 4h53
